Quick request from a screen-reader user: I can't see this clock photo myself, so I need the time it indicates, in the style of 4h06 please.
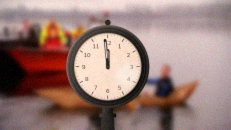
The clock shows 11h59
